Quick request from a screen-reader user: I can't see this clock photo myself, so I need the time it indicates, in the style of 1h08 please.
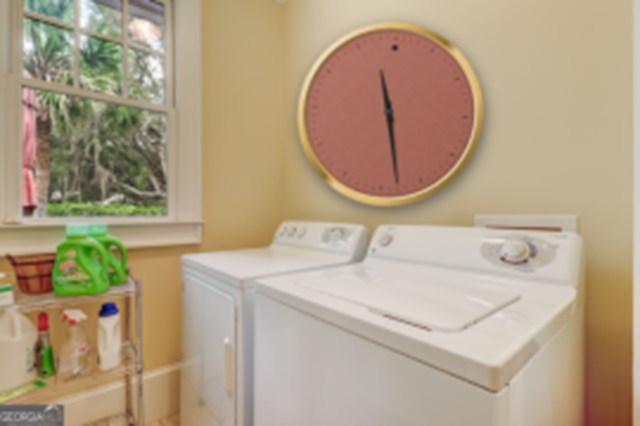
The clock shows 11h28
